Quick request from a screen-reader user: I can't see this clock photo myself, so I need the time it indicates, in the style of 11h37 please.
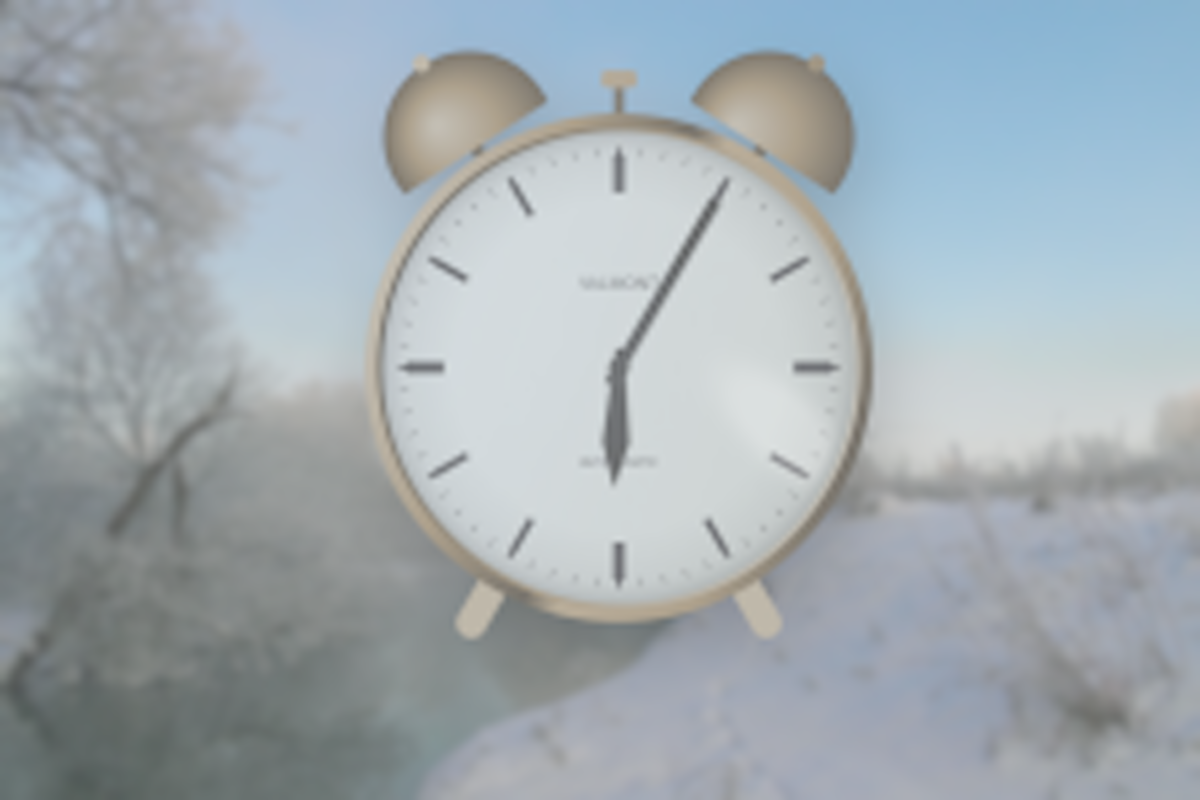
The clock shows 6h05
